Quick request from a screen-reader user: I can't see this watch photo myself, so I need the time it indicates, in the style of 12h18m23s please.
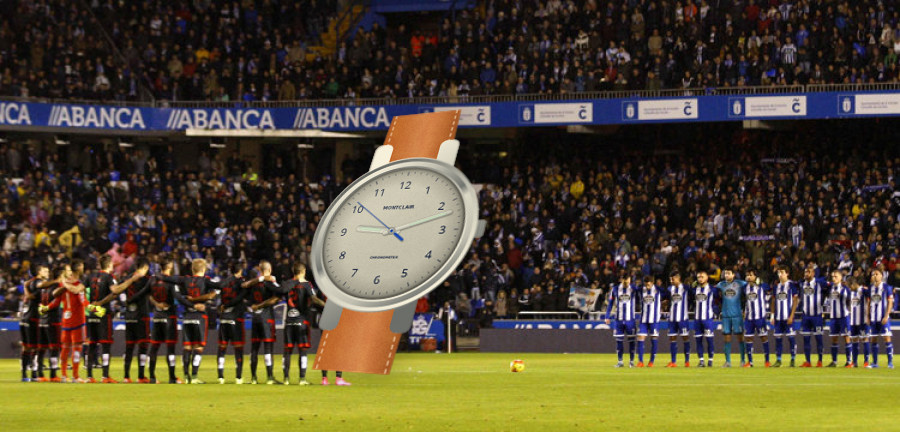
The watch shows 9h11m51s
